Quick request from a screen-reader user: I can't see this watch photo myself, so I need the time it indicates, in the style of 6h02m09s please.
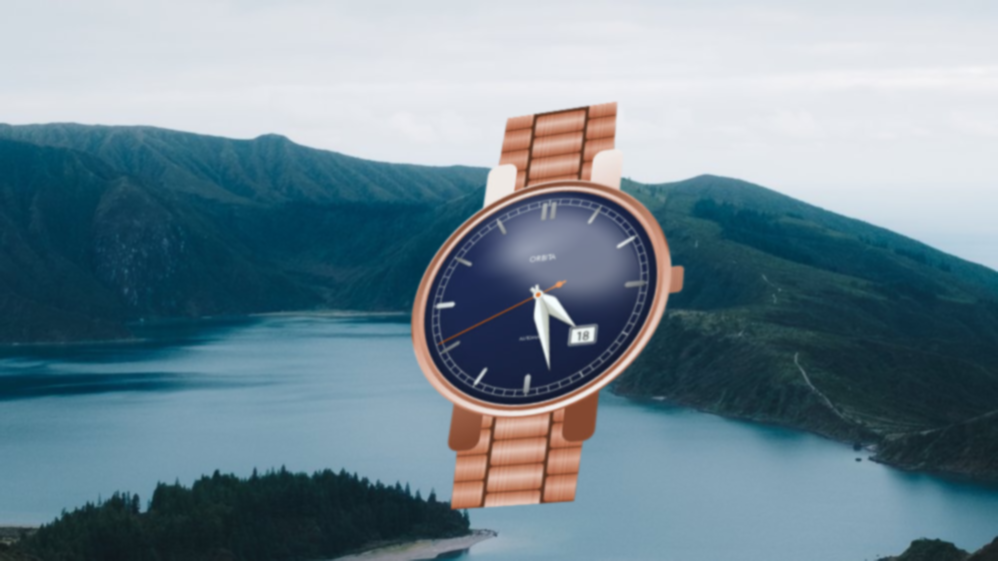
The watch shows 4h27m41s
